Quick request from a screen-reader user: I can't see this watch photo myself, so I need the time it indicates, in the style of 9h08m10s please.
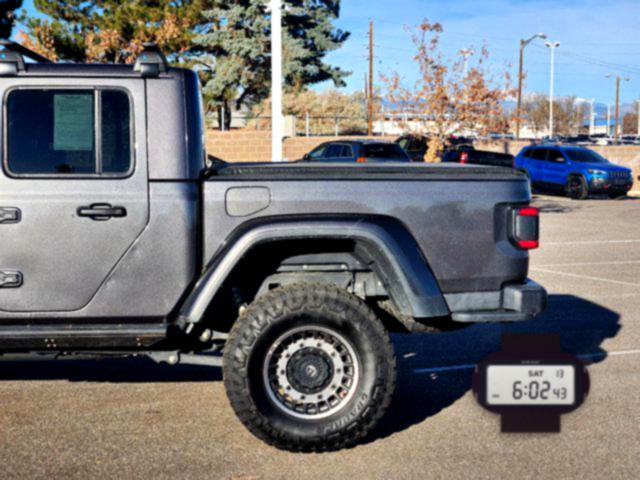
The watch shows 6h02m43s
